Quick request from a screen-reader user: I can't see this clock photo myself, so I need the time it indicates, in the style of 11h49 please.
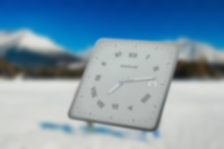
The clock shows 7h13
